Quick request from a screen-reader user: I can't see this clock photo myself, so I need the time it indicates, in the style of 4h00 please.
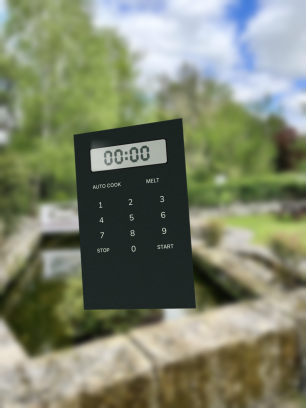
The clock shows 0h00
